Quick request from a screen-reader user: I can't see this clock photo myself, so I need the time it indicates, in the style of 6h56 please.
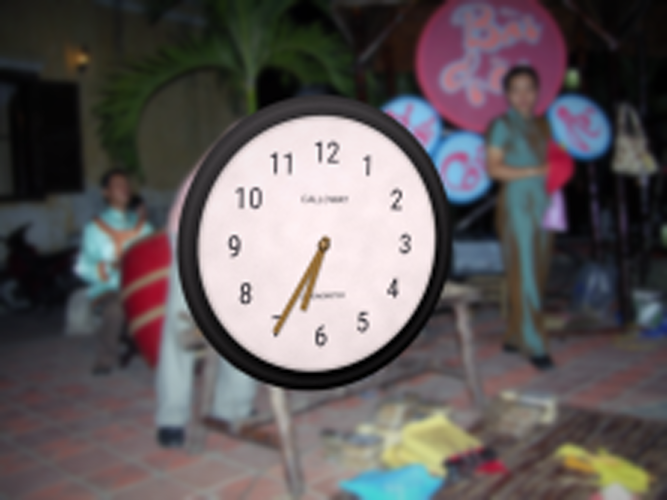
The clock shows 6h35
